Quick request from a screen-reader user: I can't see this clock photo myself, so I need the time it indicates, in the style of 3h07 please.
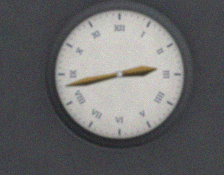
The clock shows 2h43
